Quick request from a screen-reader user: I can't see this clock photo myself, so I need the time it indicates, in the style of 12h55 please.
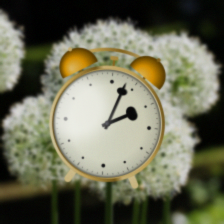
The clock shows 2h03
